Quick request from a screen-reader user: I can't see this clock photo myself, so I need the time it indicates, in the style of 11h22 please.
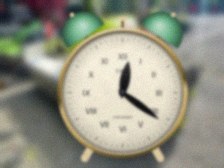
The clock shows 12h21
